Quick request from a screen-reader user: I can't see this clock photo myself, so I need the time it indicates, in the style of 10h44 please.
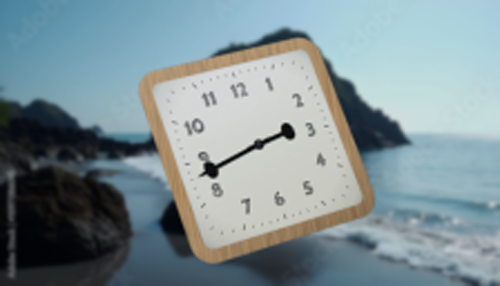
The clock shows 2h43
